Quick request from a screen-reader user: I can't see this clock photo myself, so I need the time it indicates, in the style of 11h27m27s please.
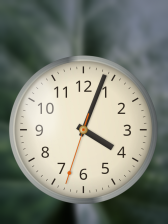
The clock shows 4h03m33s
